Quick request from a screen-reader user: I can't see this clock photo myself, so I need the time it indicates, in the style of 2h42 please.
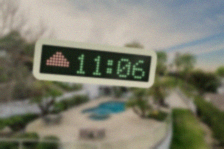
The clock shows 11h06
